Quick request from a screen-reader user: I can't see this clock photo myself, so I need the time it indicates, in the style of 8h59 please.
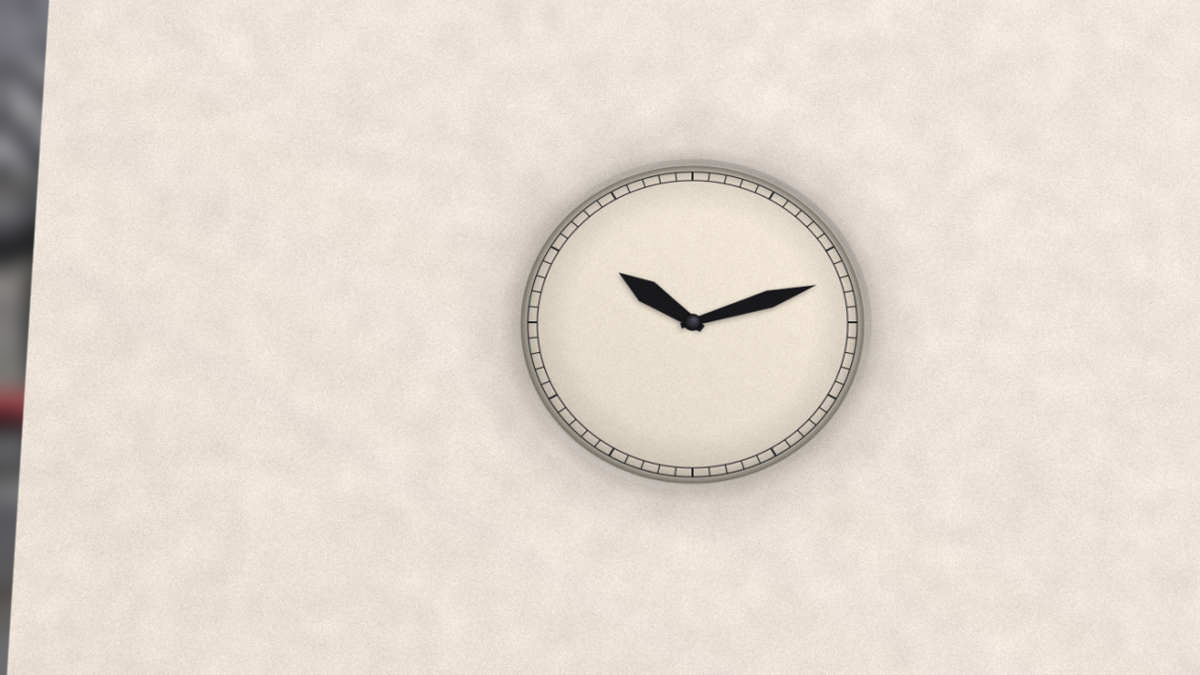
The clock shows 10h12
